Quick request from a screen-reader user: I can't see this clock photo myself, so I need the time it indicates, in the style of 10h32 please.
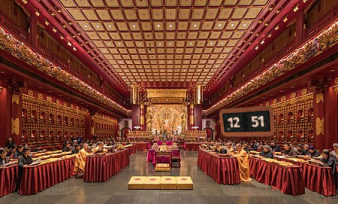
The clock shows 12h51
